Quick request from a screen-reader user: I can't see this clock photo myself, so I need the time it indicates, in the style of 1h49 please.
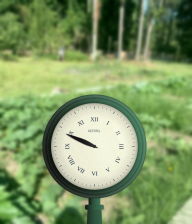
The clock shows 9h49
